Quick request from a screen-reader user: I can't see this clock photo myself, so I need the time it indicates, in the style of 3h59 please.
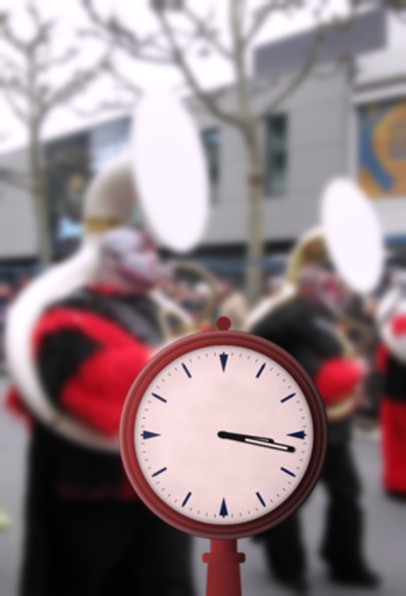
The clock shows 3h17
